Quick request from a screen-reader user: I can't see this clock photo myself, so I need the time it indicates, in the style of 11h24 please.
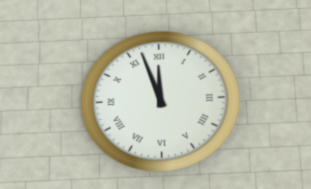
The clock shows 11h57
